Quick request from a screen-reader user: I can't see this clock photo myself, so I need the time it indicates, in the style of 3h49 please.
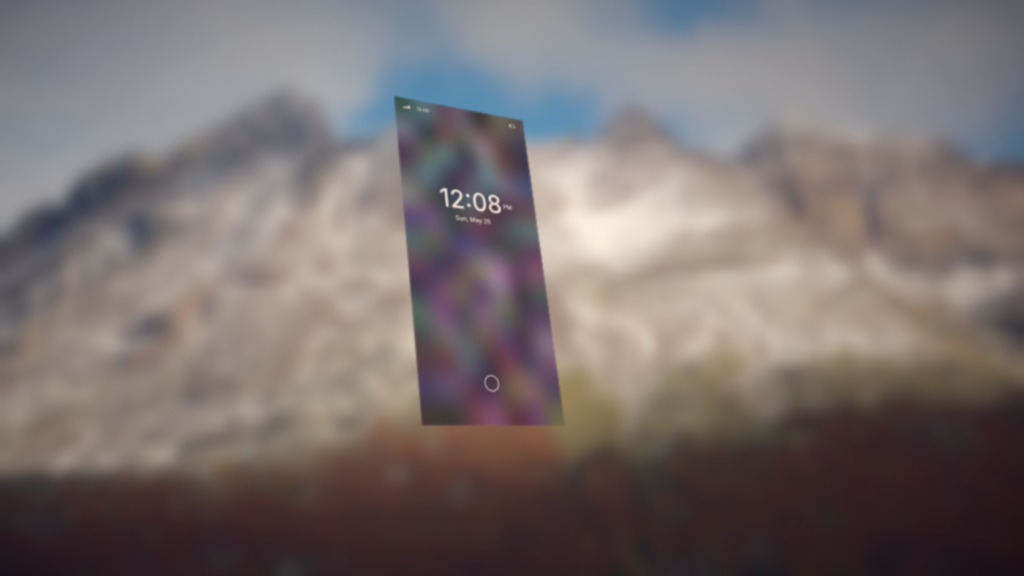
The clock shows 12h08
